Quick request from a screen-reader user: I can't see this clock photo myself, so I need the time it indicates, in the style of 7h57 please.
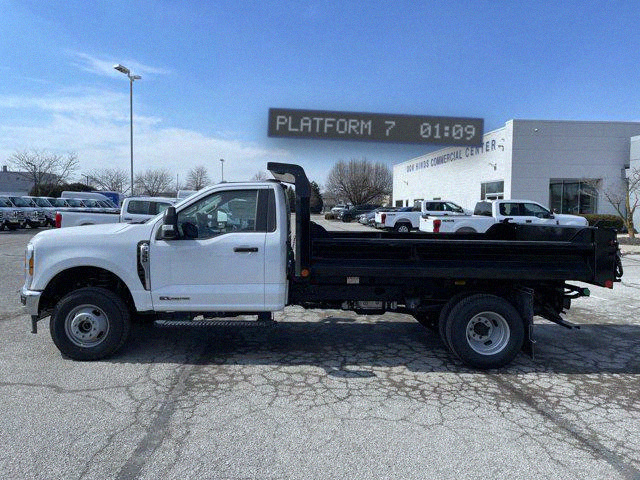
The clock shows 1h09
